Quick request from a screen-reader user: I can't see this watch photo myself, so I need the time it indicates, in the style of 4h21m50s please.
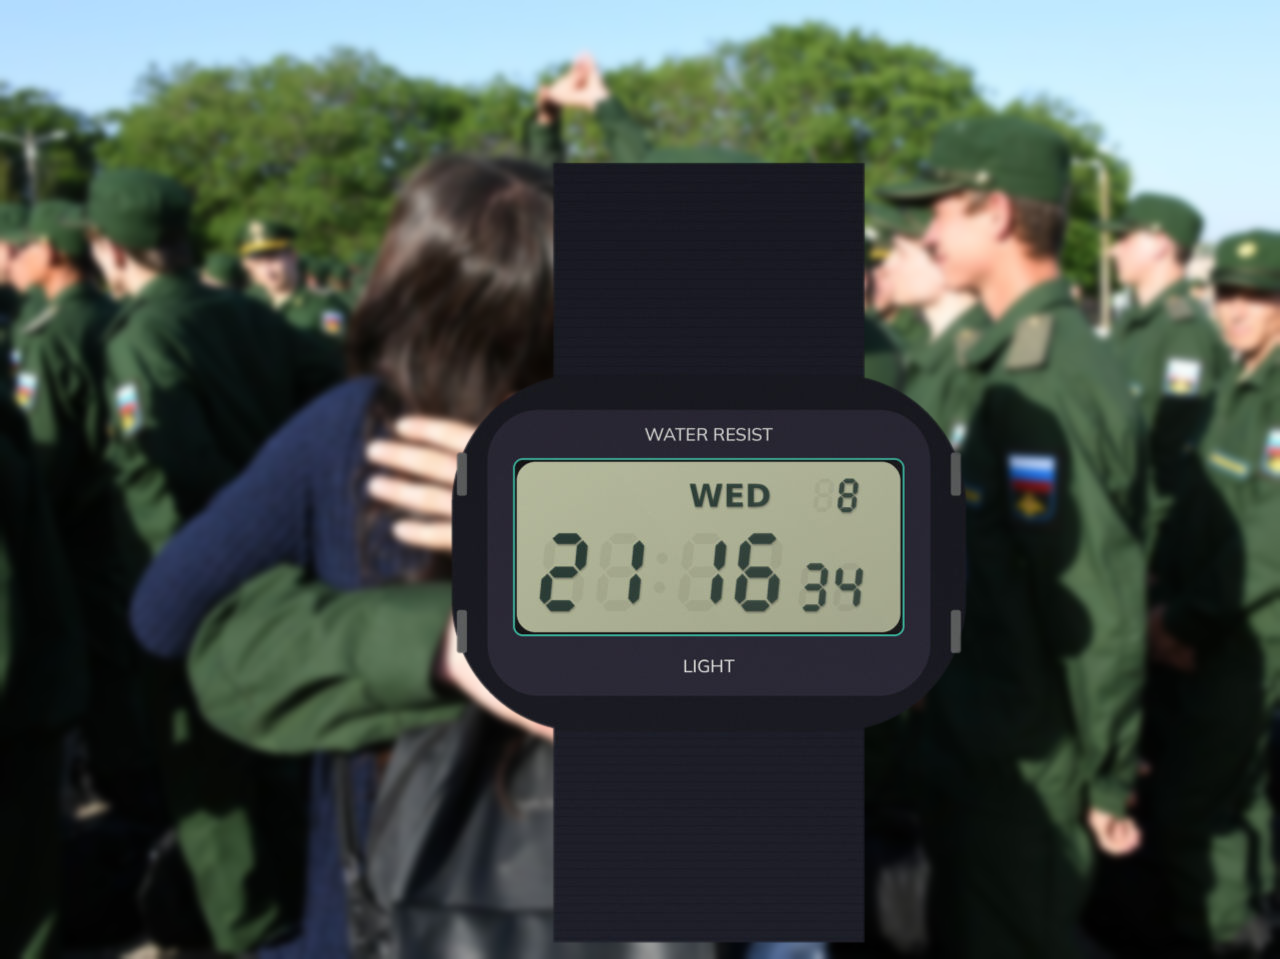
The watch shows 21h16m34s
